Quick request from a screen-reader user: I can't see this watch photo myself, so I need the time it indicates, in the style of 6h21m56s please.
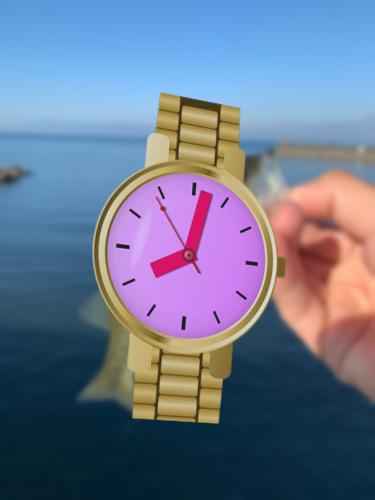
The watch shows 8h01m54s
